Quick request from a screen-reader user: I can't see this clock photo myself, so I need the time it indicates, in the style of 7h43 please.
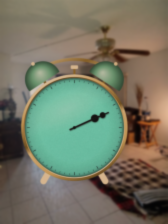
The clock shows 2h11
